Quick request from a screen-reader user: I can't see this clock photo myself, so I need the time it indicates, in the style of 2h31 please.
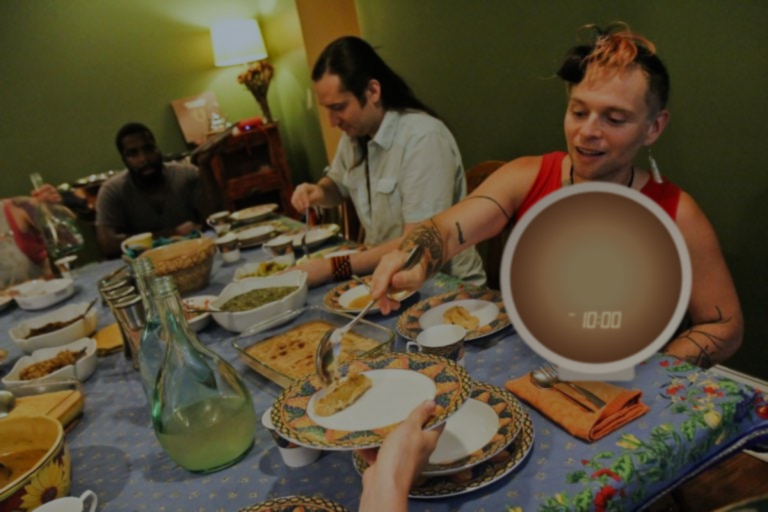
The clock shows 10h00
